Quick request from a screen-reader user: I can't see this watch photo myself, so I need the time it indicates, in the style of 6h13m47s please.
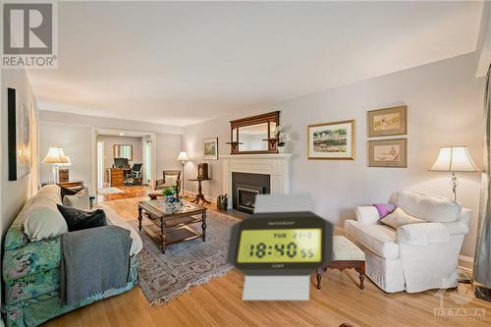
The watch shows 18h40m55s
